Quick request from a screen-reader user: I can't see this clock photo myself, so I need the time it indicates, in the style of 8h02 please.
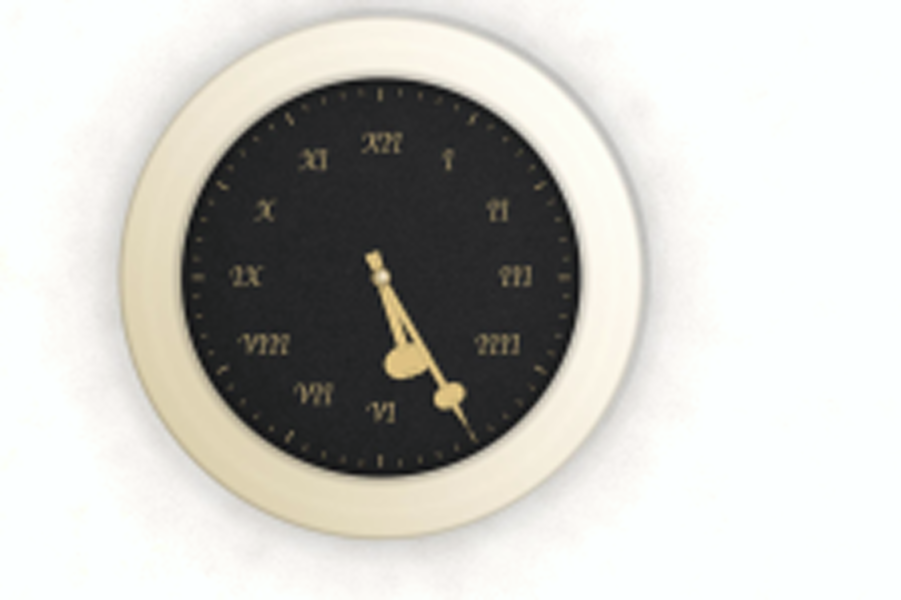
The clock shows 5h25
